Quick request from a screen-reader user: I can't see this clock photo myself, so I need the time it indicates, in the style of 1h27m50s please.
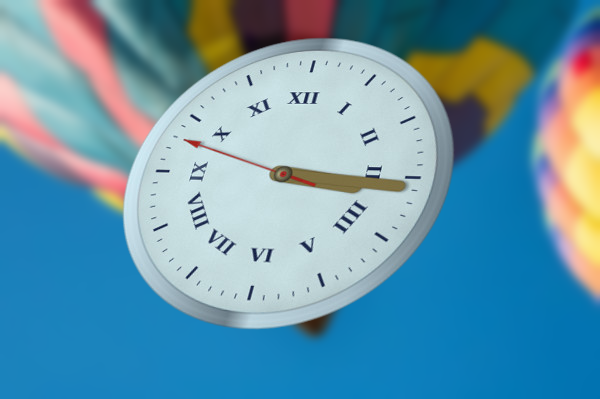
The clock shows 3h15m48s
